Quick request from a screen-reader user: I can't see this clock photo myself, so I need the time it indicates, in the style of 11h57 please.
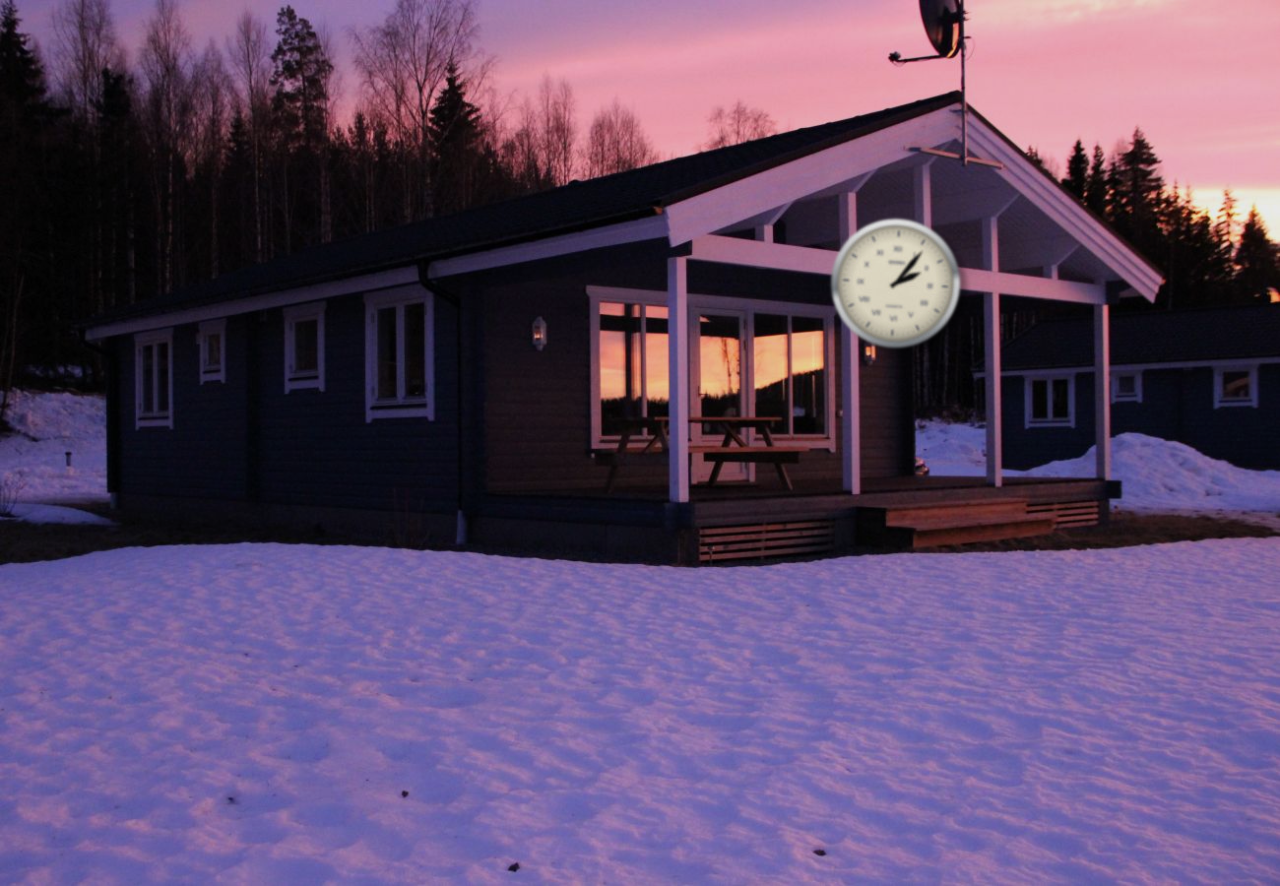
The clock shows 2h06
